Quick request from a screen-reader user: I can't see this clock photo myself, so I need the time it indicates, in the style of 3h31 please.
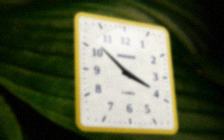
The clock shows 3h52
